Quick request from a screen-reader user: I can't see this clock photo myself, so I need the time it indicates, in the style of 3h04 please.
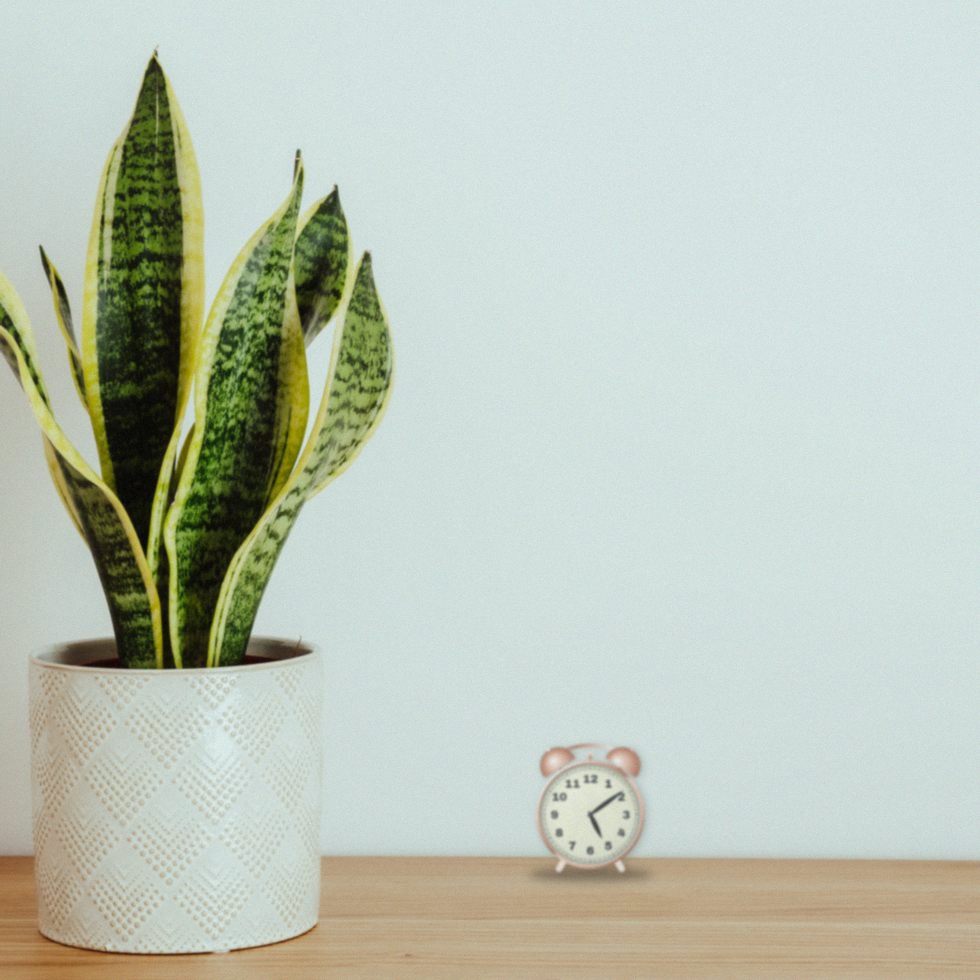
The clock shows 5h09
